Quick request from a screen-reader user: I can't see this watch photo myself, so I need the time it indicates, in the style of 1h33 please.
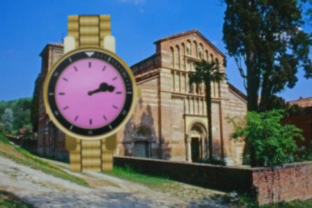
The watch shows 2h13
